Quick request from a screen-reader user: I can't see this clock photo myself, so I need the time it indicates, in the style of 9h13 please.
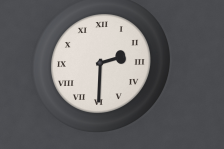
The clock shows 2h30
